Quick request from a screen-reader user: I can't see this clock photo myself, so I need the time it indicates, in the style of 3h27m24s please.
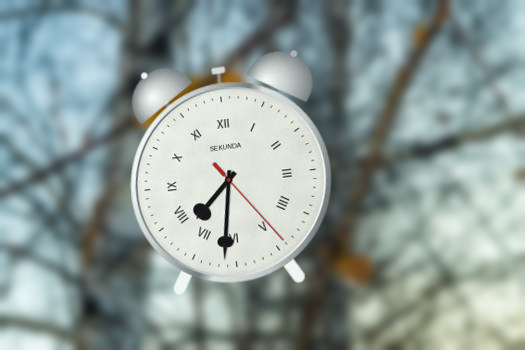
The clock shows 7h31m24s
